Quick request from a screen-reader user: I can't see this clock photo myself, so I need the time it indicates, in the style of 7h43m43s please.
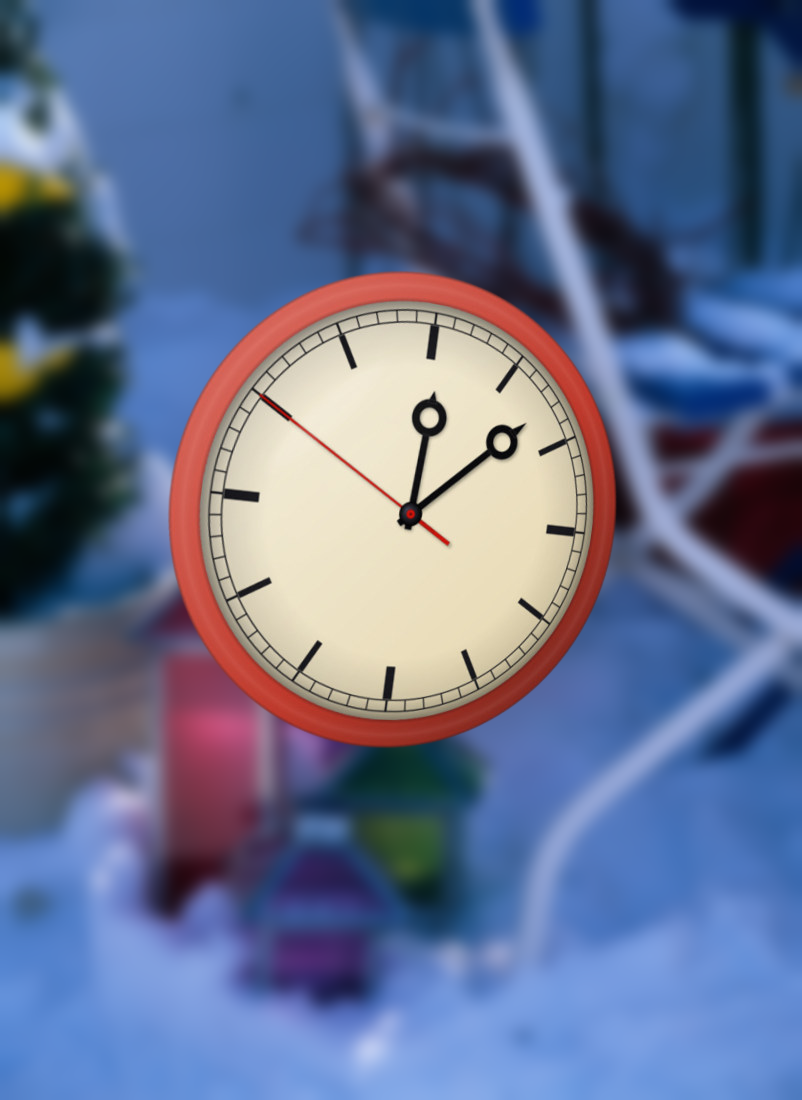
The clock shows 12h07m50s
